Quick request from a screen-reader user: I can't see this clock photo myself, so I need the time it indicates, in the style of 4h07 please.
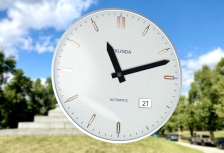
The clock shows 11h12
